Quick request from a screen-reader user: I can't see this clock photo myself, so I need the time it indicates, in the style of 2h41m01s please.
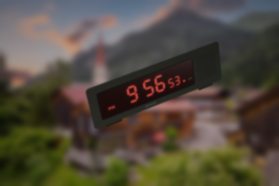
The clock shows 9h56m53s
